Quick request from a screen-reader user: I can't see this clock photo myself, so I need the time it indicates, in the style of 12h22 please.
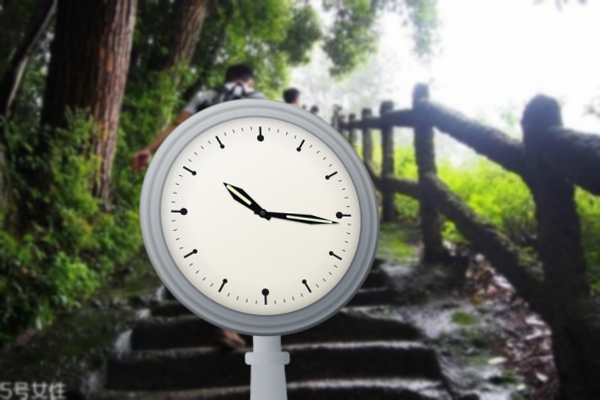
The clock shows 10h16
